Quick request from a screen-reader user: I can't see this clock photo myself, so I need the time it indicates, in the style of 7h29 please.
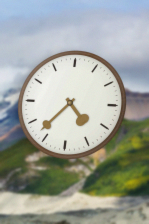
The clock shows 4h37
